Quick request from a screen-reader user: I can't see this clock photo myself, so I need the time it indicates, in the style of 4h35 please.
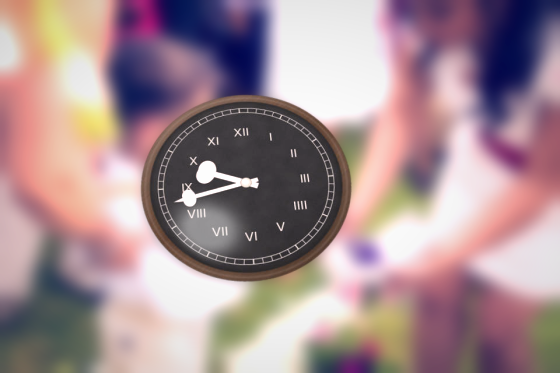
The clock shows 9h43
